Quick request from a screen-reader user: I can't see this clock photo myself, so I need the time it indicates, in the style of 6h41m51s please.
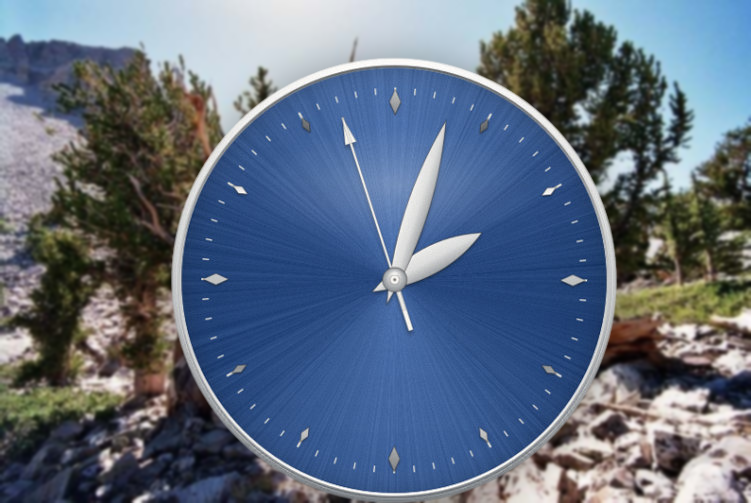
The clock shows 2h02m57s
